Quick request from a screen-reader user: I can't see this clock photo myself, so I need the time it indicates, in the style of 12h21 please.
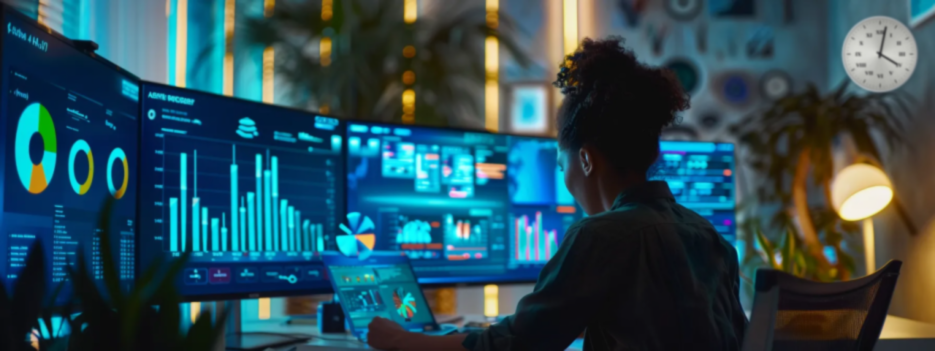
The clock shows 4h02
